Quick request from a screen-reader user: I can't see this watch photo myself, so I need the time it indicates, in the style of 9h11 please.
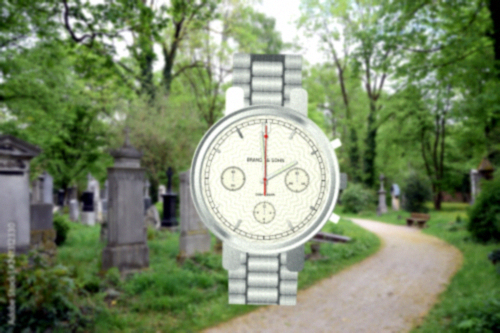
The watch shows 1h59
